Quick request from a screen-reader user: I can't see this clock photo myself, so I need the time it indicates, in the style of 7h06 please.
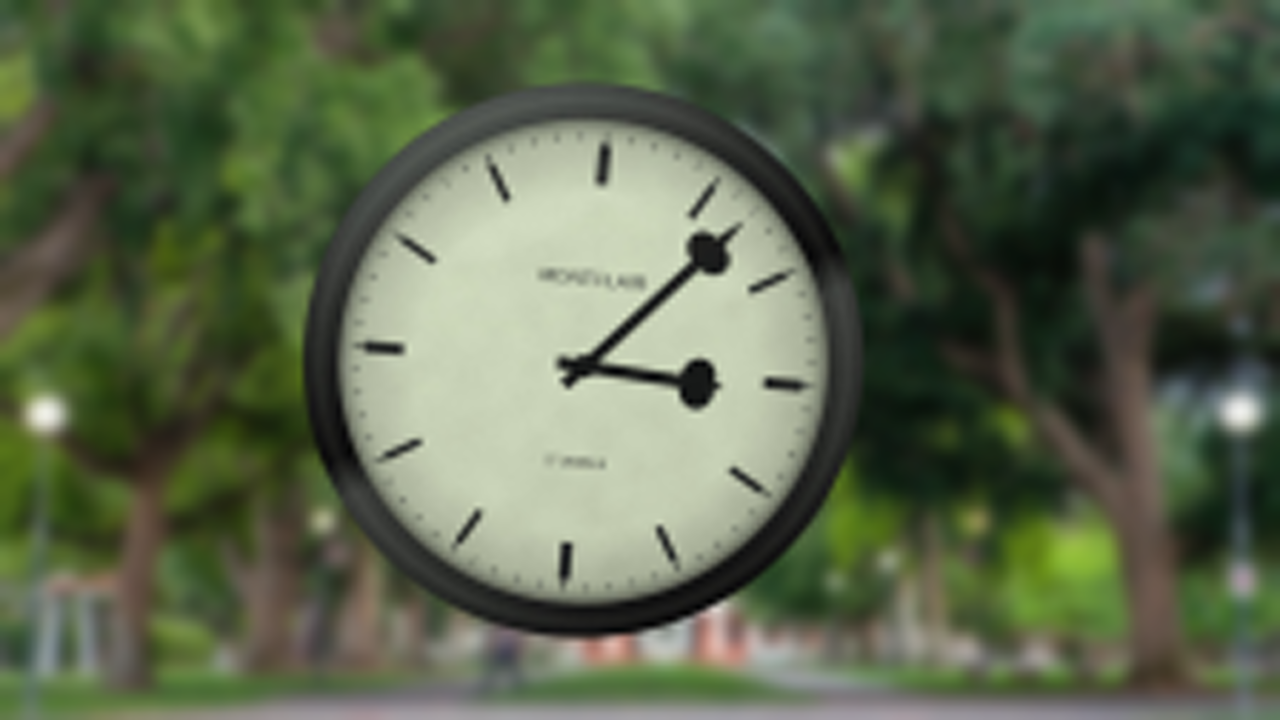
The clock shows 3h07
